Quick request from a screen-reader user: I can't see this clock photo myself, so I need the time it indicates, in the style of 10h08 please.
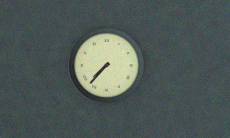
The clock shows 7h37
